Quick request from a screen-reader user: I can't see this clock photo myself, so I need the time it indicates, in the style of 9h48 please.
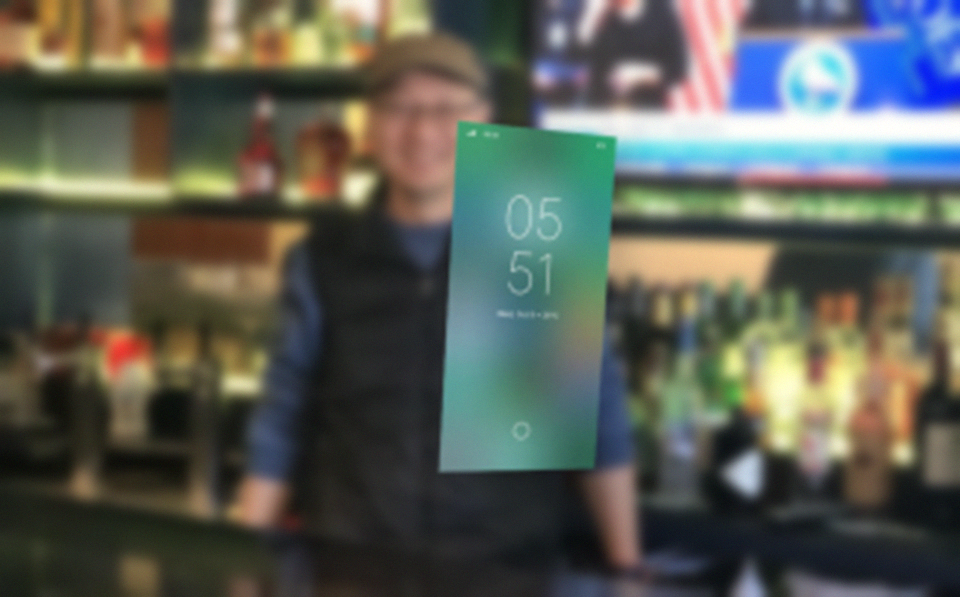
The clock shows 5h51
